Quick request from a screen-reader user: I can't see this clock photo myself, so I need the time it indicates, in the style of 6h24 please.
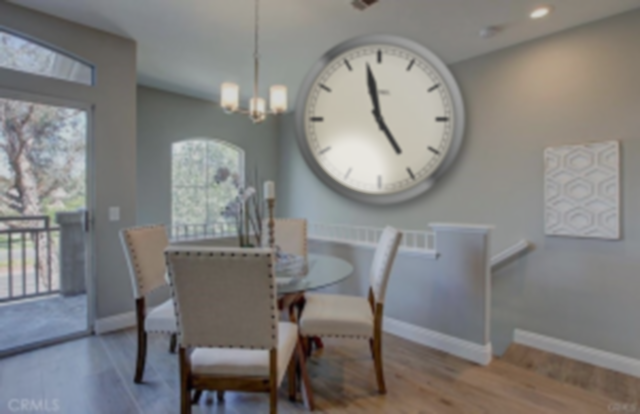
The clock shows 4h58
